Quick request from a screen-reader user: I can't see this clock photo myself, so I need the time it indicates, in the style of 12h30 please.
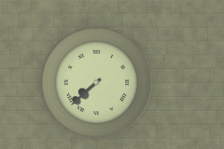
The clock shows 7h38
